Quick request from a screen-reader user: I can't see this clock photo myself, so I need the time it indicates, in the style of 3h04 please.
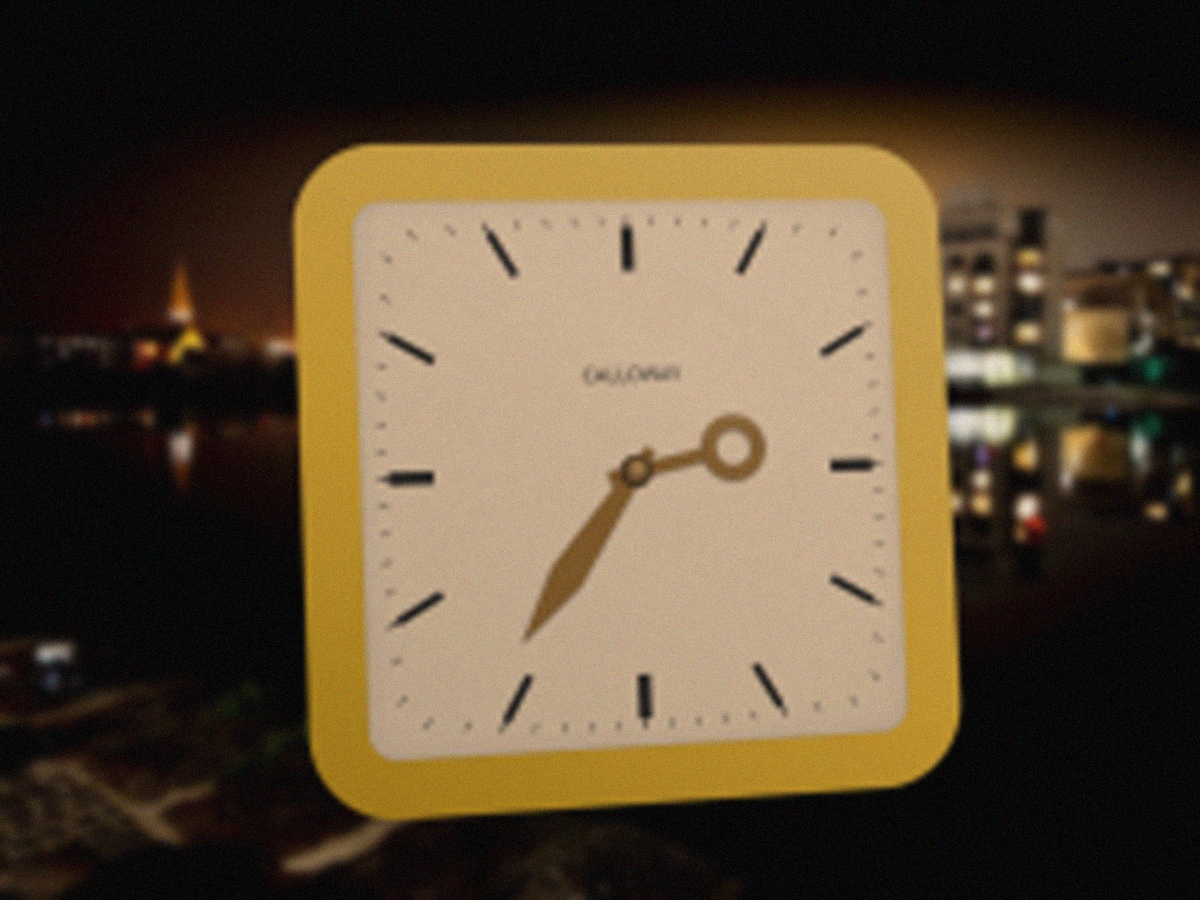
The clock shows 2h36
